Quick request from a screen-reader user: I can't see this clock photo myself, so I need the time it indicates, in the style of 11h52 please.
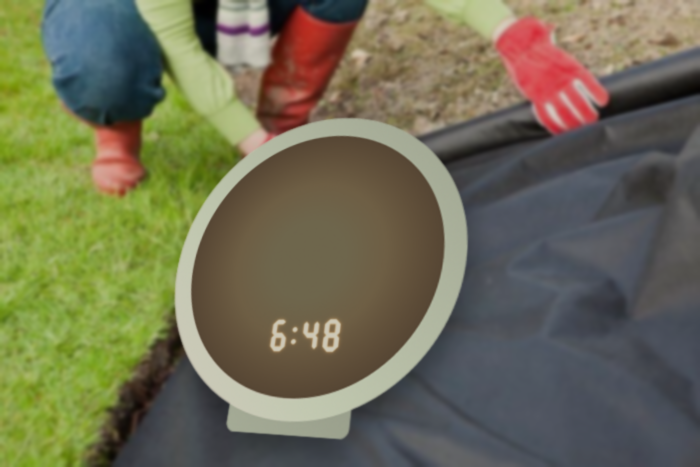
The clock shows 6h48
